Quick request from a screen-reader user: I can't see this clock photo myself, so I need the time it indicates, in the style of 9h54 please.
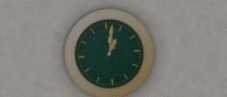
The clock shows 1h02
